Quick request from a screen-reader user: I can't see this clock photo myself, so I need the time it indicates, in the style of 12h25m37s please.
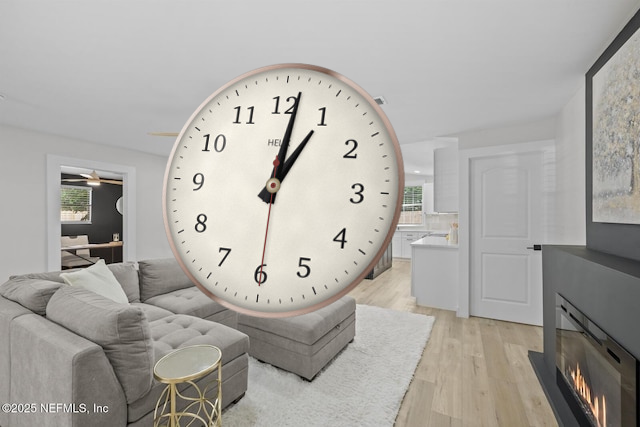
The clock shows 1h01m30s
